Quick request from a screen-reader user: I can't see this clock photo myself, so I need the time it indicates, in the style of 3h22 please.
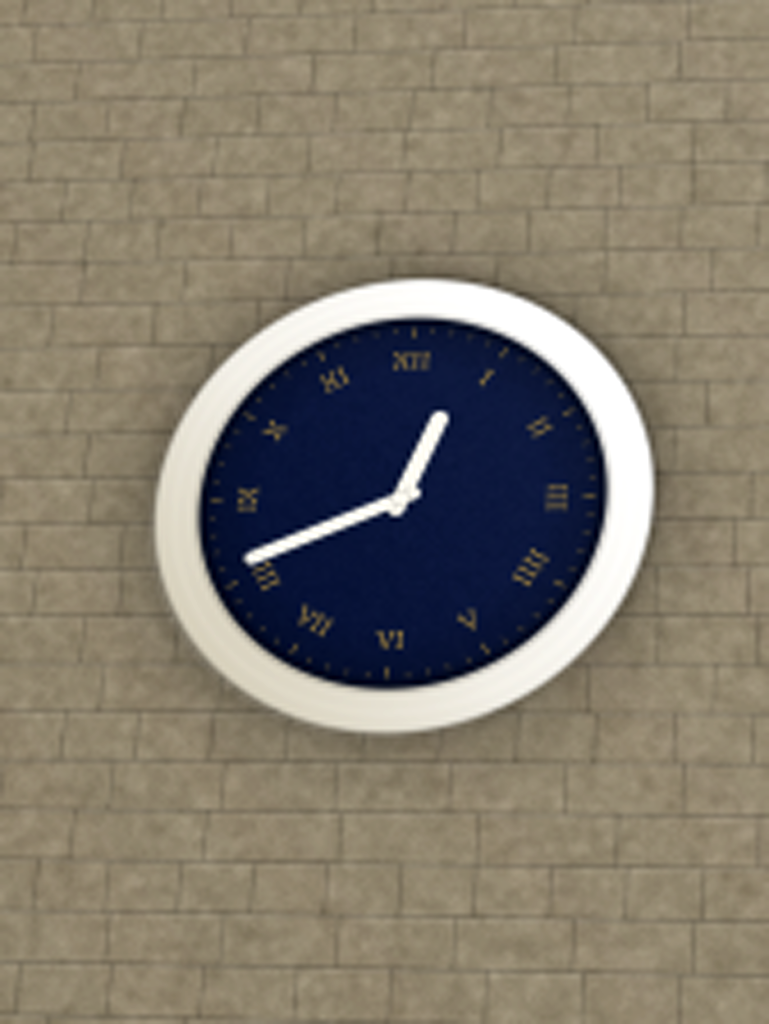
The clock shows 12h41
